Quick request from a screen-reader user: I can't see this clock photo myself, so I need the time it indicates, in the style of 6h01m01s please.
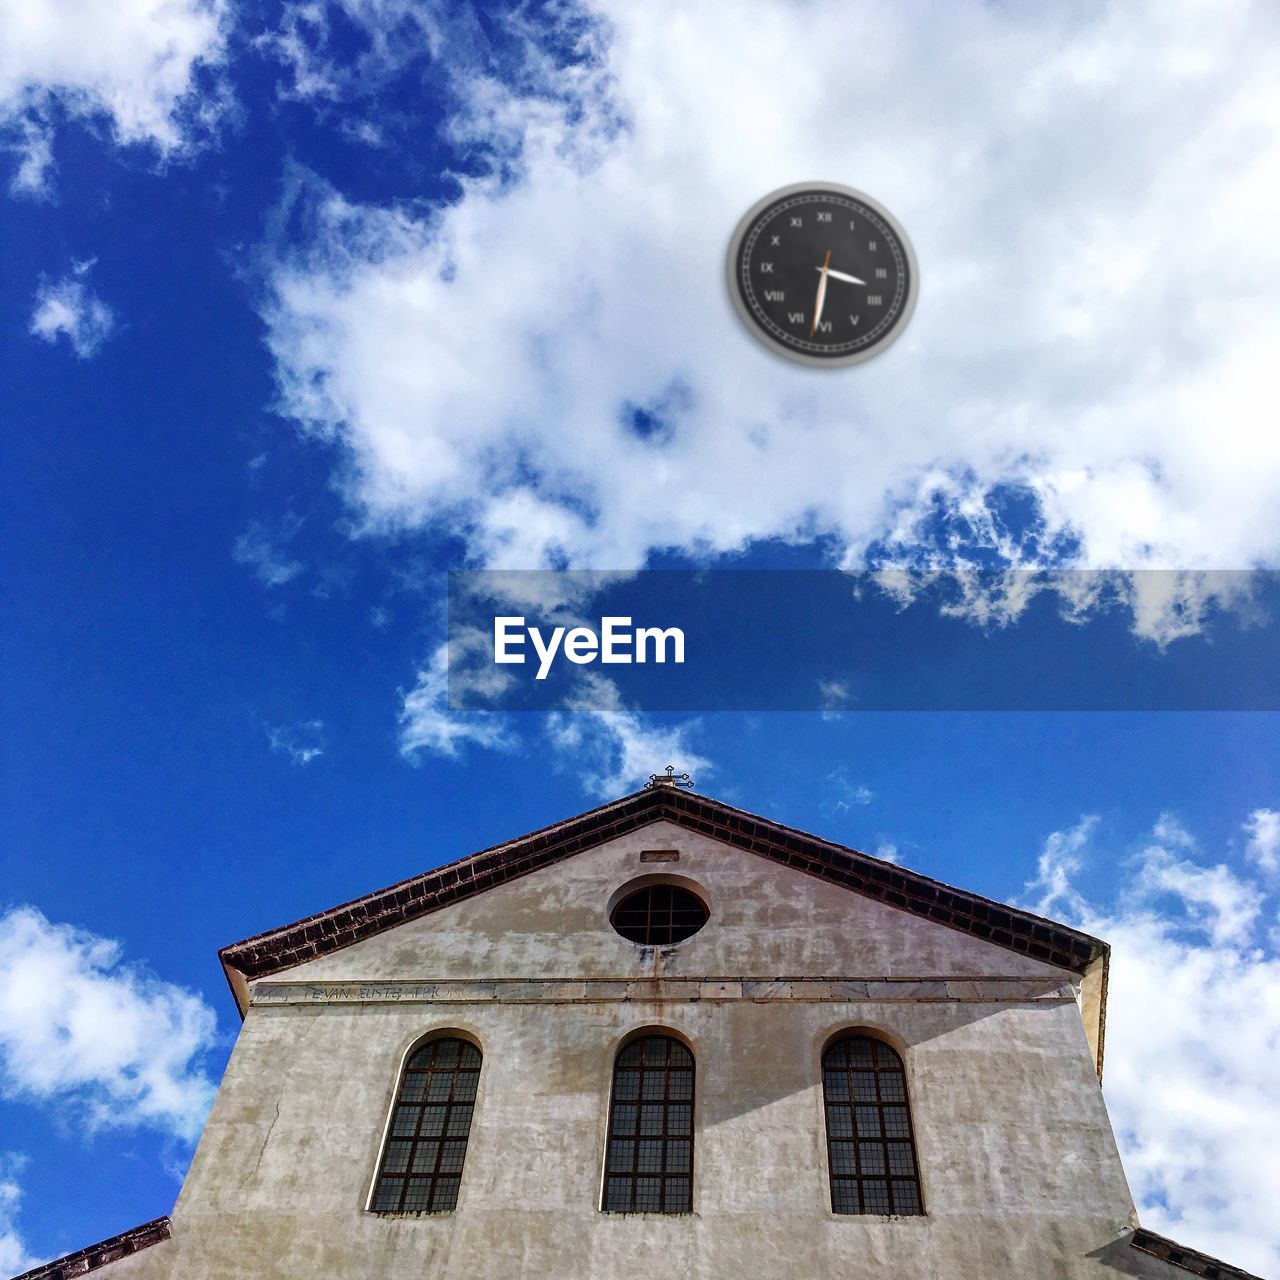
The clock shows 3h31m32s
